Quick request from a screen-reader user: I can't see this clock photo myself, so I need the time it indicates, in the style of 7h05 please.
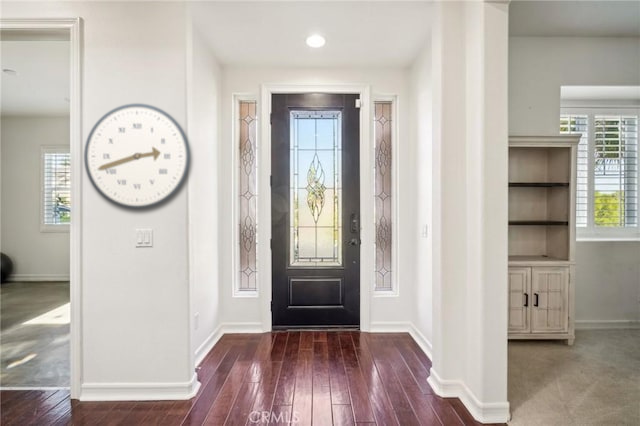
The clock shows 2h42
